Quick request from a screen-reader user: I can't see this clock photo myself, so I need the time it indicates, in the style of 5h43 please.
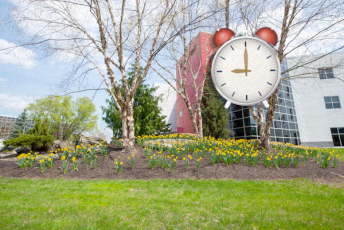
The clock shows 9h00
